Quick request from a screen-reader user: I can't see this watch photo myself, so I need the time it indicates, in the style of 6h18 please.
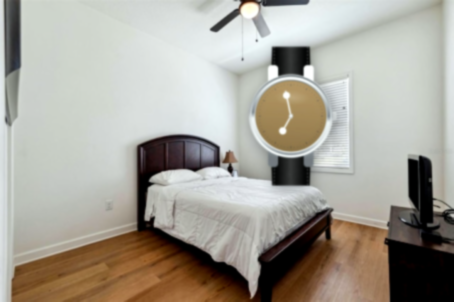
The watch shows 6h58
